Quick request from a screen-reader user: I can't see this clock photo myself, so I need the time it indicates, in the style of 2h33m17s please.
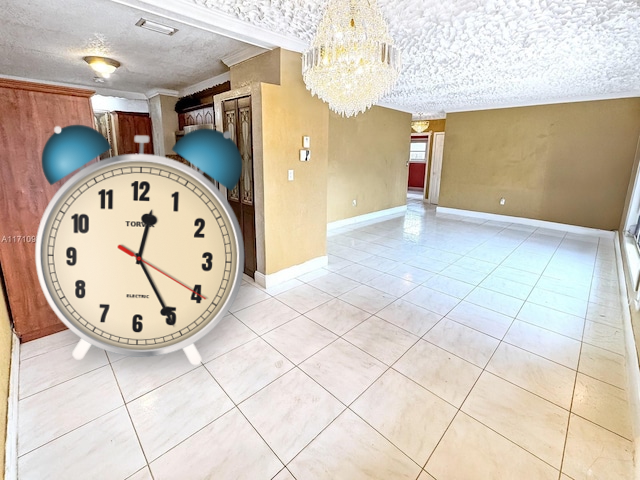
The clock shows 12h25m20s
